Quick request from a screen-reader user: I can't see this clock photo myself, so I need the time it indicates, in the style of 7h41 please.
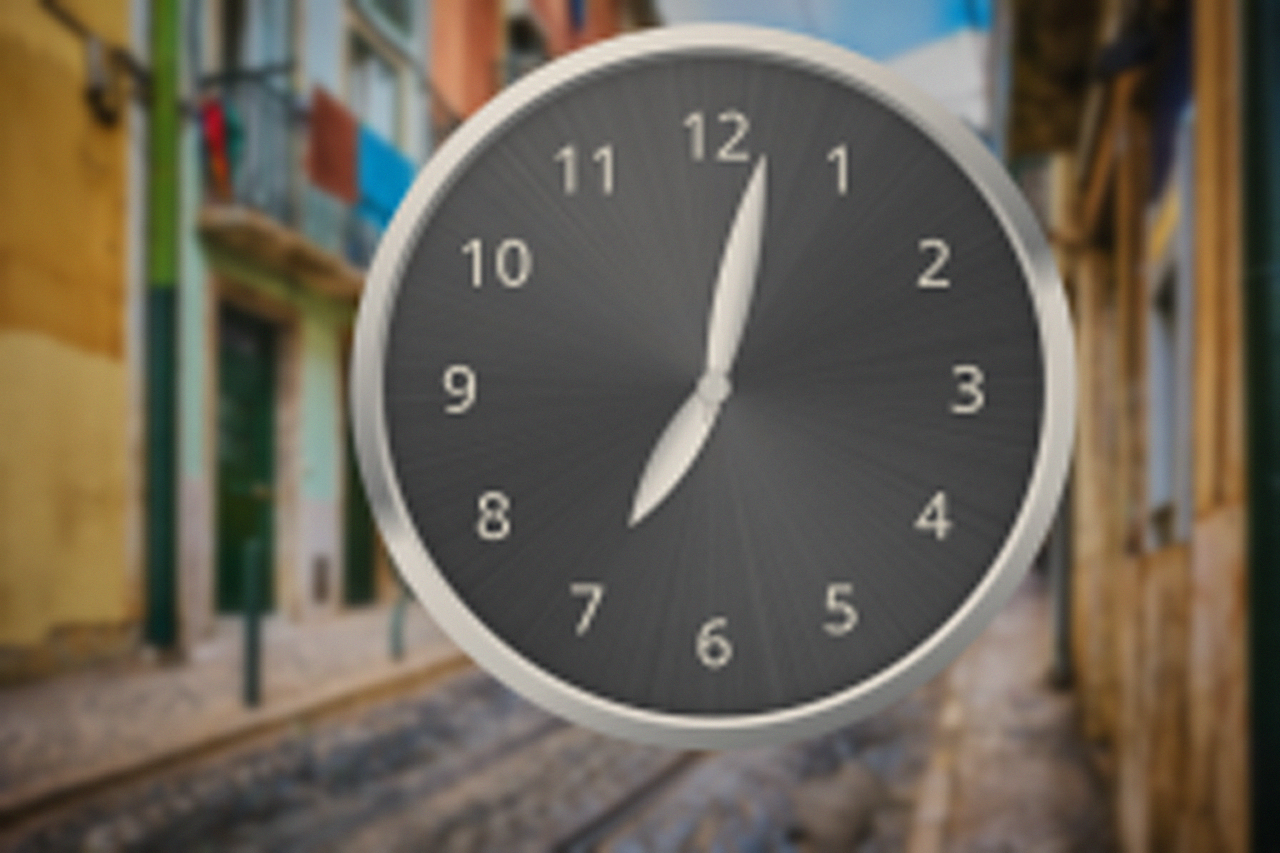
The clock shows 7h02
